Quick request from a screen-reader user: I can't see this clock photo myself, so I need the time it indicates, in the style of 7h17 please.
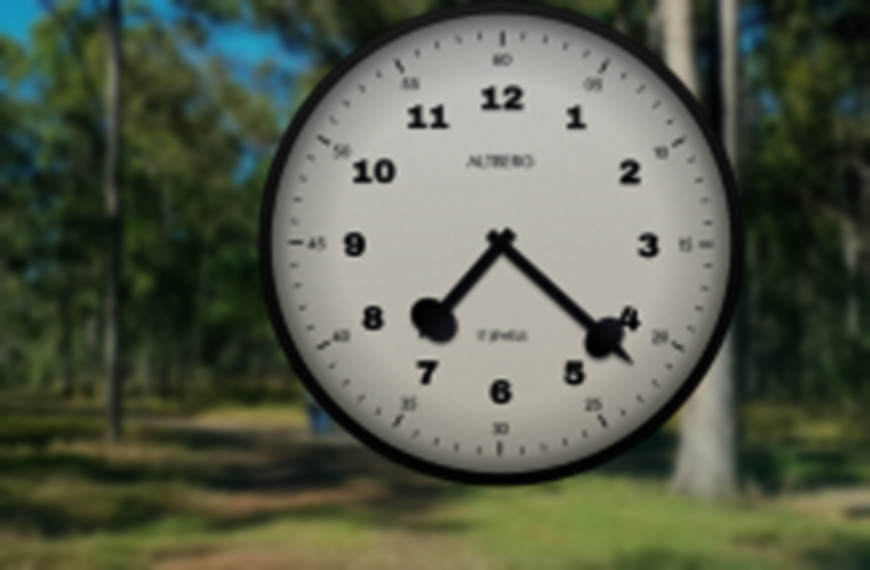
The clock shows 7h22
